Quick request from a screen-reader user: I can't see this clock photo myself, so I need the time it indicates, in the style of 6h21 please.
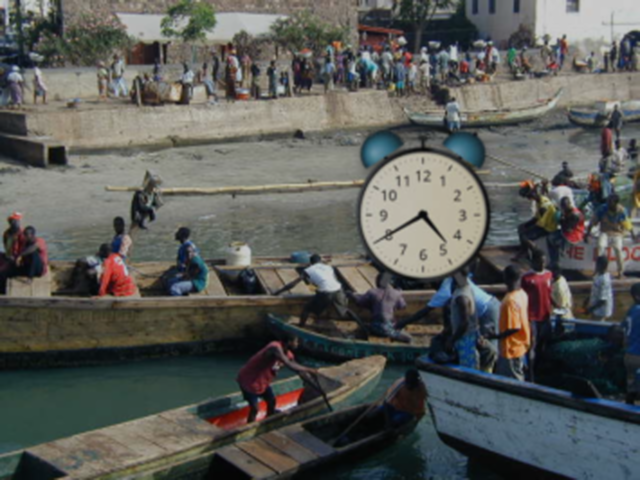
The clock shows 4h40
